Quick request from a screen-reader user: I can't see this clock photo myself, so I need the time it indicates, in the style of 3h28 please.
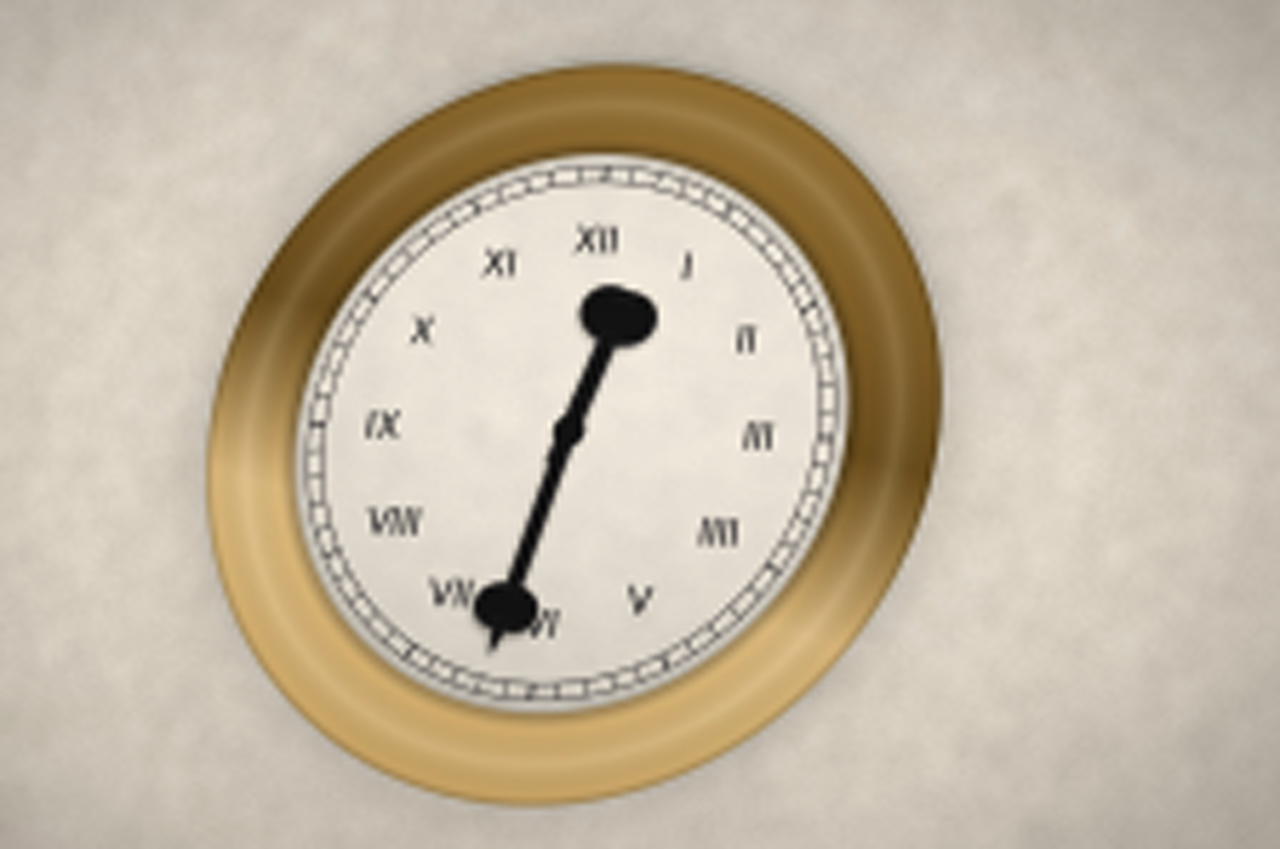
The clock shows 12h32
